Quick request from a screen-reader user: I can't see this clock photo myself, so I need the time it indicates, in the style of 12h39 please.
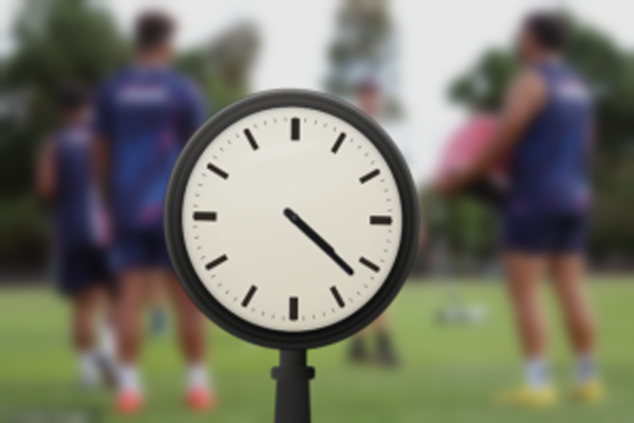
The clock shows 4h22
